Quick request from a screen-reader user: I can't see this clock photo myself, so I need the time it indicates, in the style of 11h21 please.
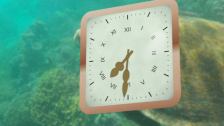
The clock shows 7h31
